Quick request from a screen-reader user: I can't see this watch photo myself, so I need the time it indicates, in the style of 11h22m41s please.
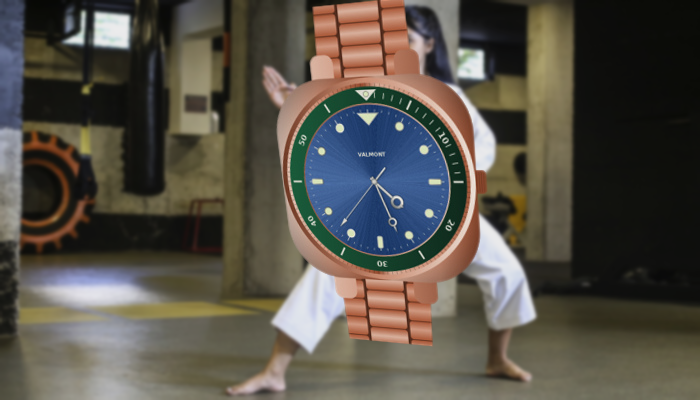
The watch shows 4h26m37s
